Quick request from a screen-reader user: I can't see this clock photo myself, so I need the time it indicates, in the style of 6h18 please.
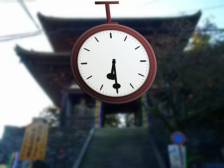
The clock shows 6h30
